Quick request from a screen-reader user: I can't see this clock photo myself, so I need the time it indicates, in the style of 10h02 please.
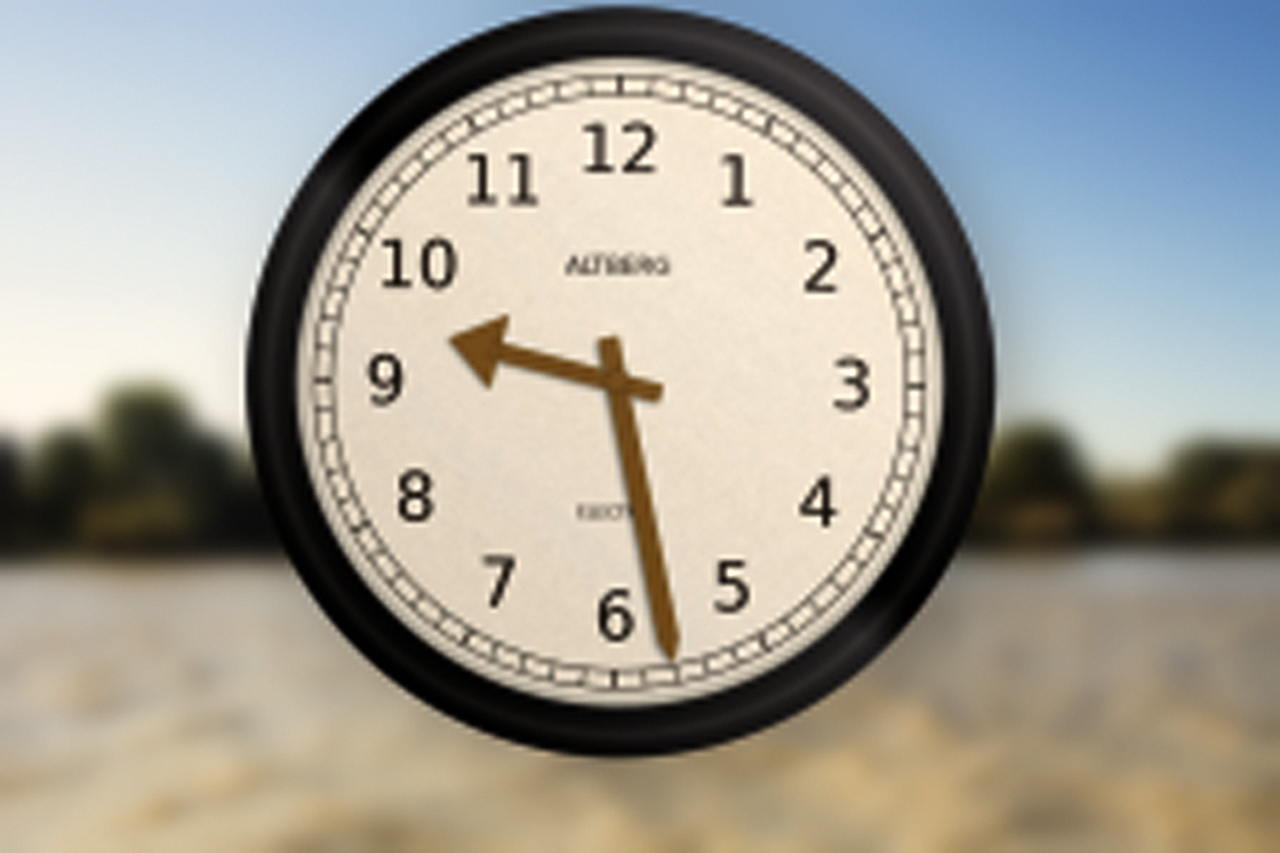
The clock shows 9h28
